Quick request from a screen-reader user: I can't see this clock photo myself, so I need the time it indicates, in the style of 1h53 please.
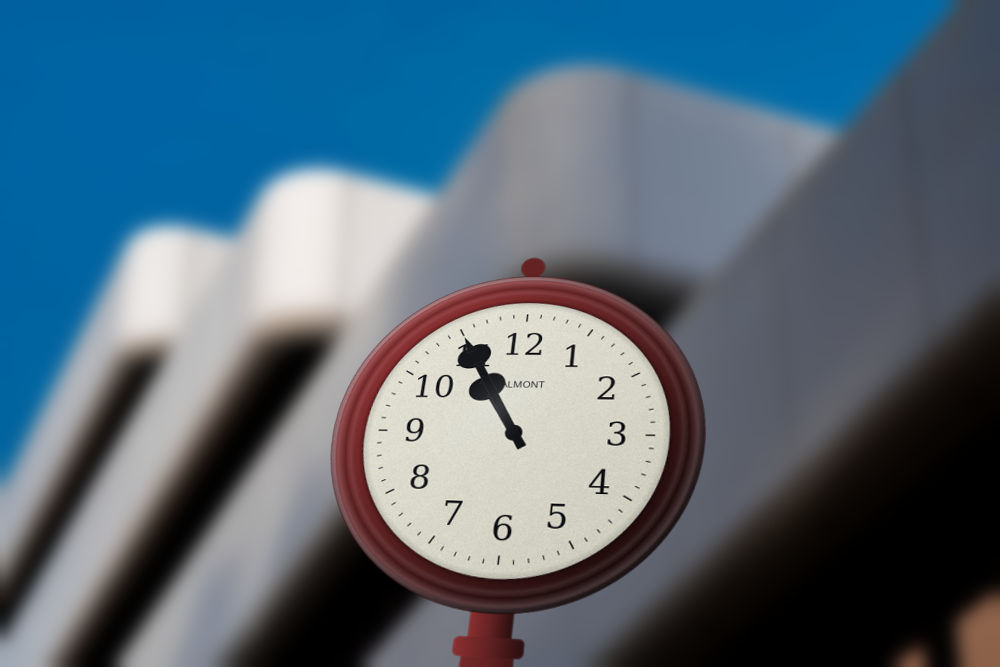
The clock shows 10h55
